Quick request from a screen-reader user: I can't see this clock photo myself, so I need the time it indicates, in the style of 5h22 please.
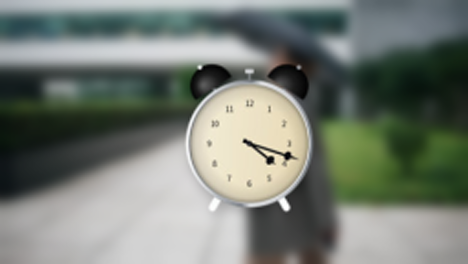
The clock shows 4h18
